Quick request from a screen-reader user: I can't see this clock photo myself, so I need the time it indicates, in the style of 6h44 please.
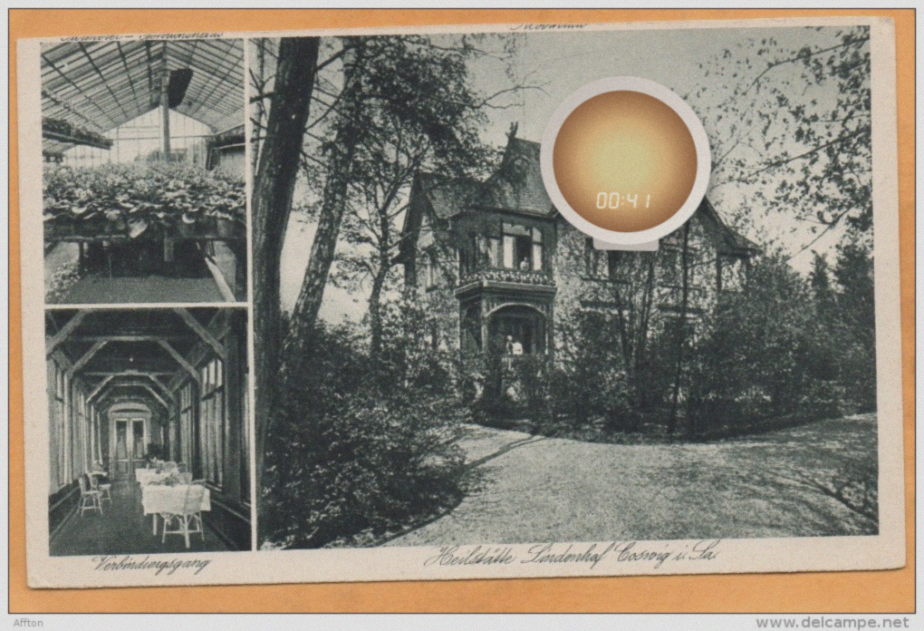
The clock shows 0h41
